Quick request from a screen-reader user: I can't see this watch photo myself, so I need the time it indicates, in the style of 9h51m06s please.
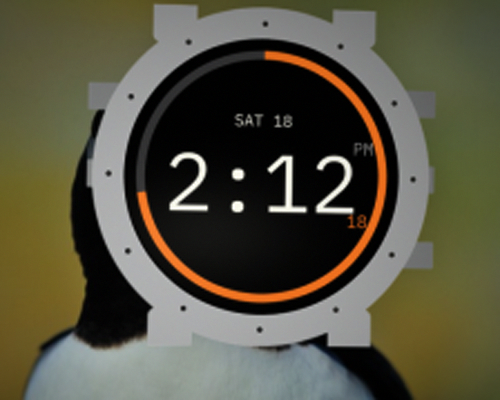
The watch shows 2h12m18s
